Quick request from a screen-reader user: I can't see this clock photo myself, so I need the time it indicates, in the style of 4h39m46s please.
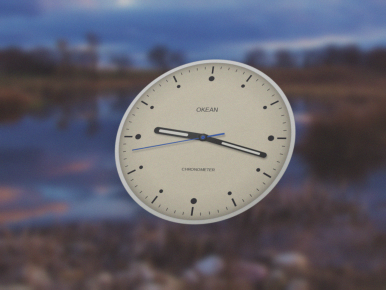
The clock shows 9h17m43s
